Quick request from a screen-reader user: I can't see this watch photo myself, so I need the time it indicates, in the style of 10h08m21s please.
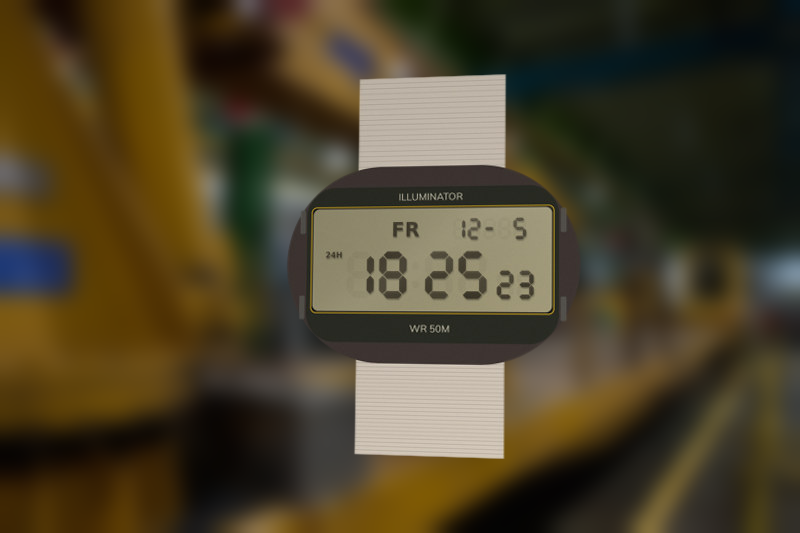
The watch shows 18h25m23s
